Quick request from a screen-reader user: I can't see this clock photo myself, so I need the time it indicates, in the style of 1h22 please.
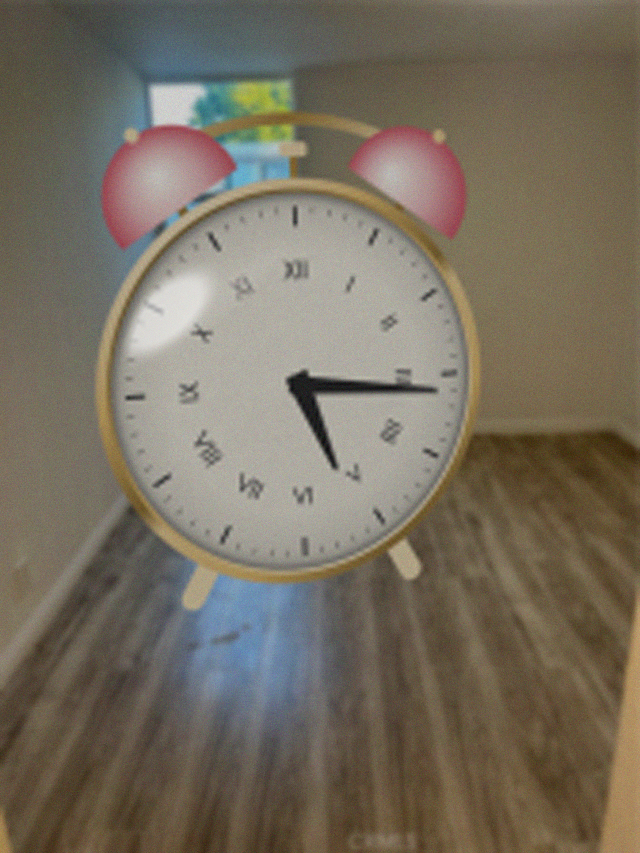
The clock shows 5h16
